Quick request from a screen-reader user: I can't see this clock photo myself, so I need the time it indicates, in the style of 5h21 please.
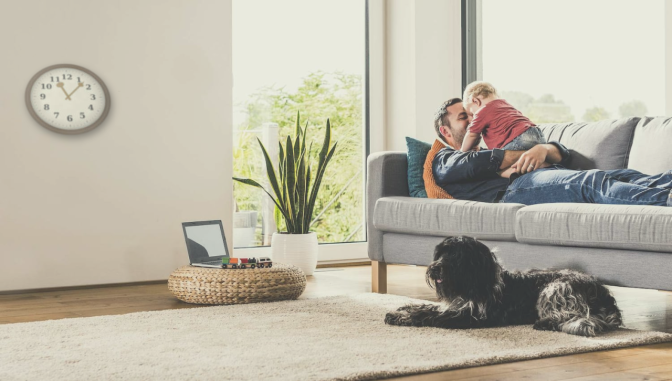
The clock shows 11h07
